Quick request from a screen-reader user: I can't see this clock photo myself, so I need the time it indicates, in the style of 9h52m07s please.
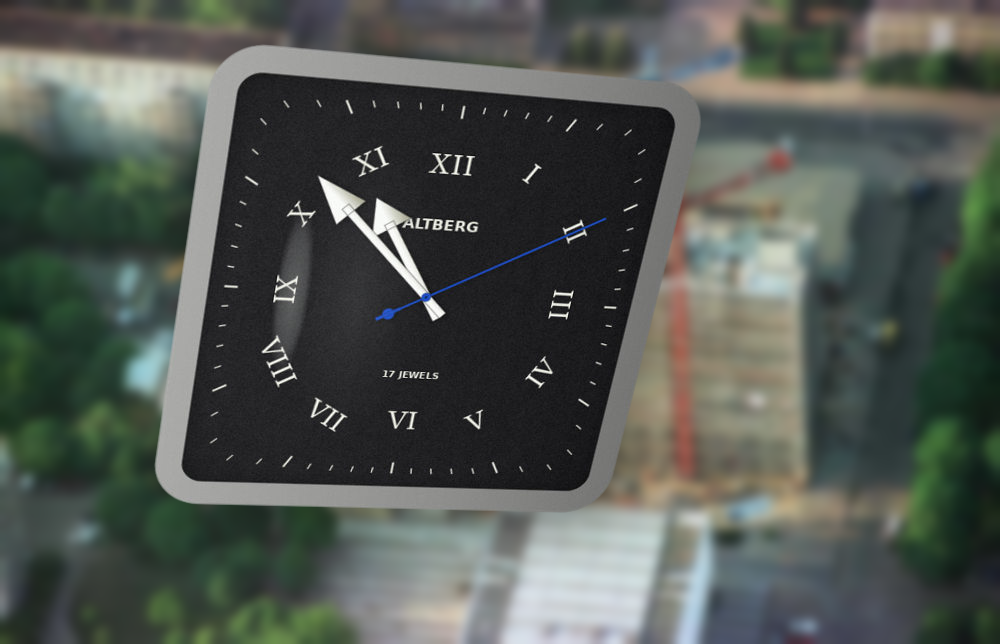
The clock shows 10h52m10s
